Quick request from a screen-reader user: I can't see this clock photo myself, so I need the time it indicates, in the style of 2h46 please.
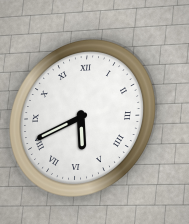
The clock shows 5h41
